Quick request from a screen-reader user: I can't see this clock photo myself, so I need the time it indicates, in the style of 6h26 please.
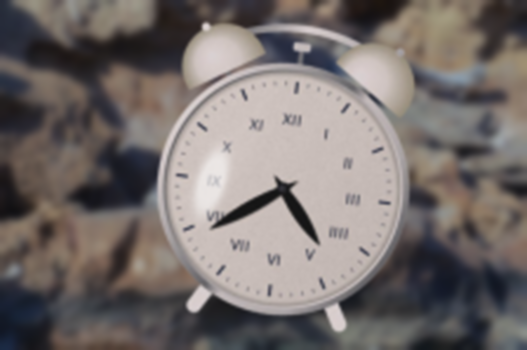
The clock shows 4h39
